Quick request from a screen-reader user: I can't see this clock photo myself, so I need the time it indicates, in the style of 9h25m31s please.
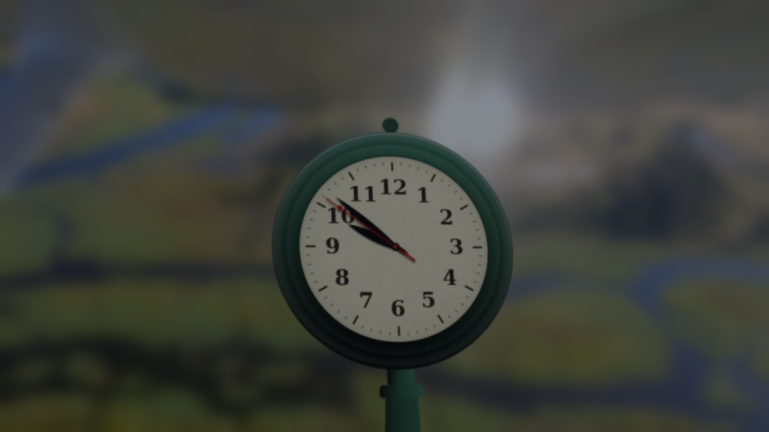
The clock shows 9h51m51s
